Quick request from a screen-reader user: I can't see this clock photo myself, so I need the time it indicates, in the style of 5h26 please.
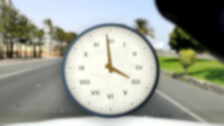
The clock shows 3h59
